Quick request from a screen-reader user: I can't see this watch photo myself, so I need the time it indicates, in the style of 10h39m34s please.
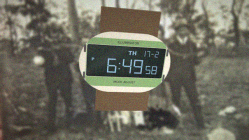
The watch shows 6h49m58s
